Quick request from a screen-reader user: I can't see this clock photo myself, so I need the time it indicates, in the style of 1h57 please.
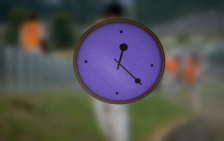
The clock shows 12h22
